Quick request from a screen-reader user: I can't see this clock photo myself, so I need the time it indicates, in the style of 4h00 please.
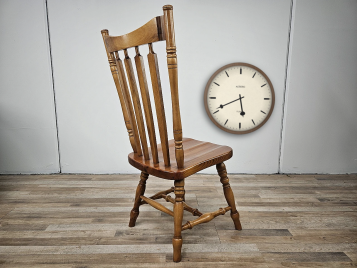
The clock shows 5h41
